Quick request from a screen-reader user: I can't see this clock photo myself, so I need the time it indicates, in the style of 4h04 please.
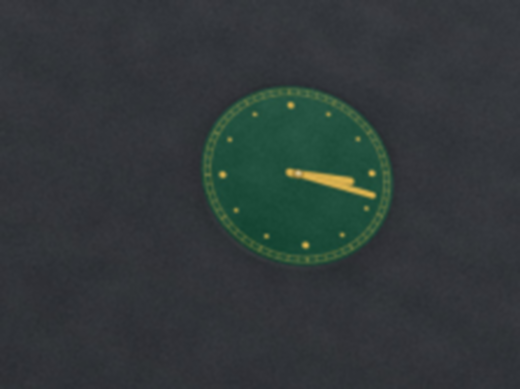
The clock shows 3h18
